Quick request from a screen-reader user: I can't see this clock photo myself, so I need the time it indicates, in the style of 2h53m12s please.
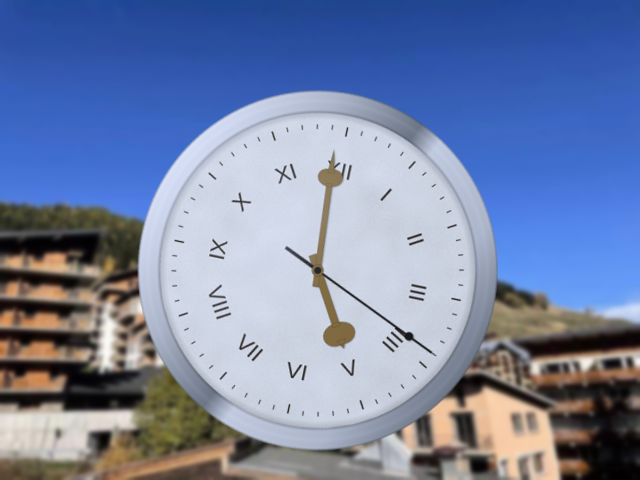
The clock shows 4h59m19s
